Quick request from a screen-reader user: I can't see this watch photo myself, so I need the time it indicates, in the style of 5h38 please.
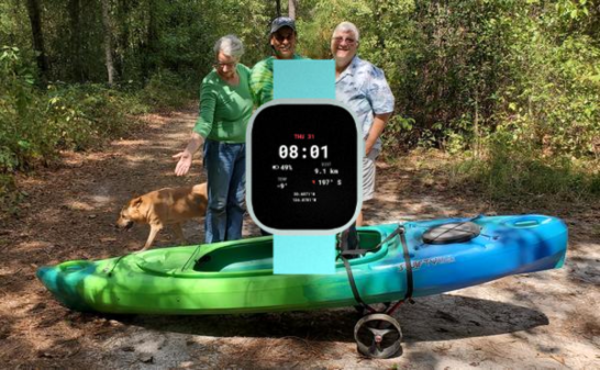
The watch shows 8h01
